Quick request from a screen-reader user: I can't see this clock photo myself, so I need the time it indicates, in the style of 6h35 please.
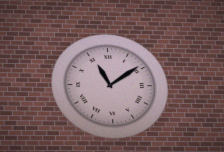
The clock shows 11h09
